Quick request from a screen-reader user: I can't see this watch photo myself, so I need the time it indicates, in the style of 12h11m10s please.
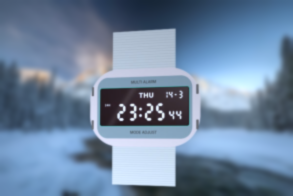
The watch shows 23h25m44s
